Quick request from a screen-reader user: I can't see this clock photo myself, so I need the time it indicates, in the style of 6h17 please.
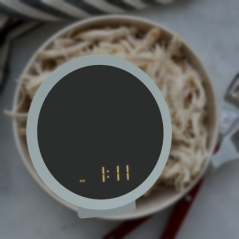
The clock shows 1h11
